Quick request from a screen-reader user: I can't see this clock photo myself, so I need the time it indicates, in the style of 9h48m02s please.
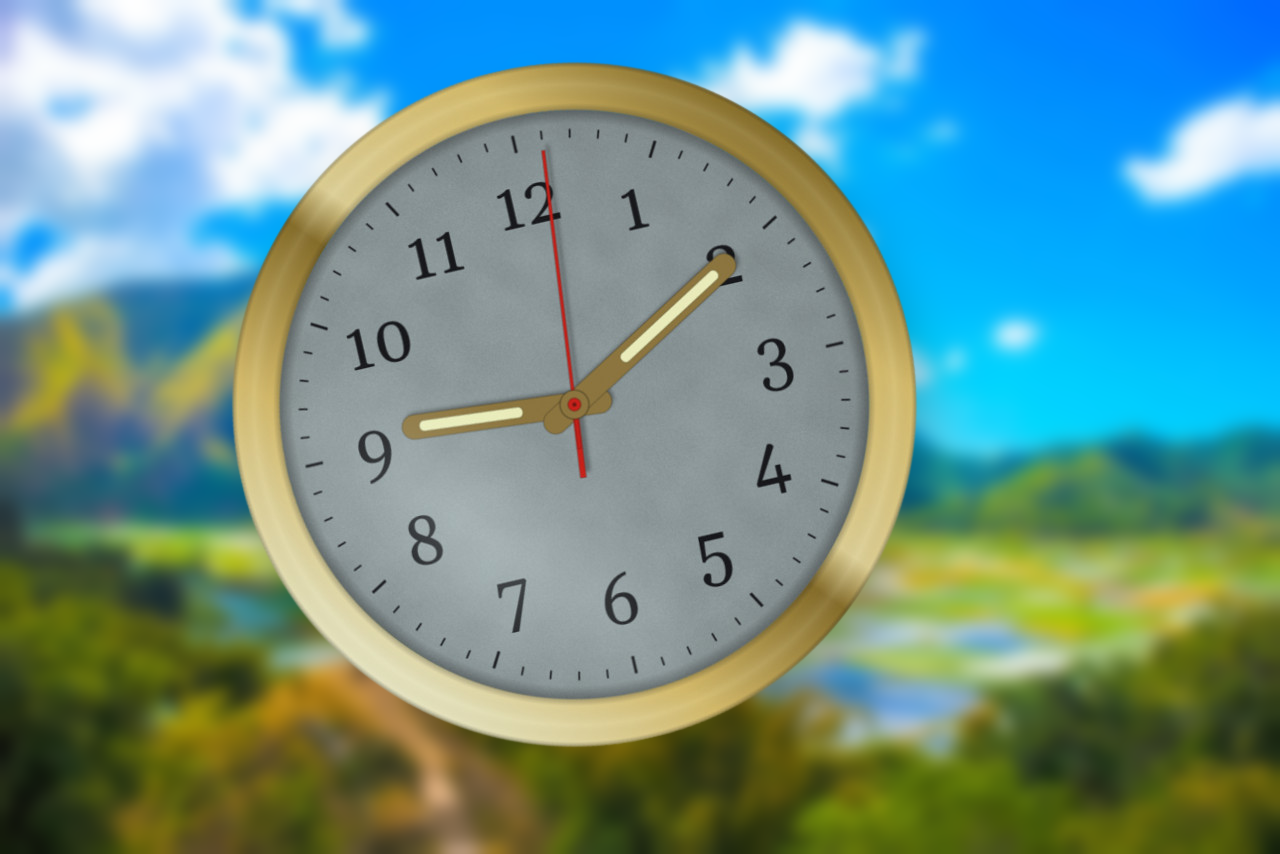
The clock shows 9h10m01s
